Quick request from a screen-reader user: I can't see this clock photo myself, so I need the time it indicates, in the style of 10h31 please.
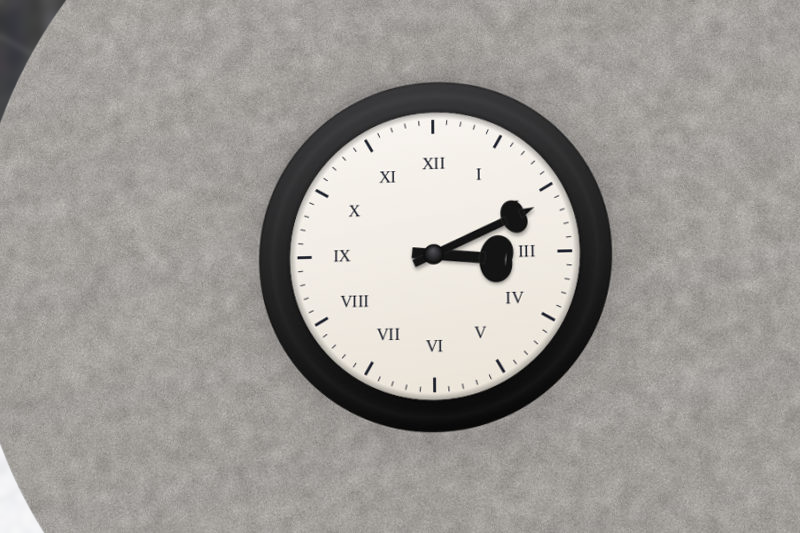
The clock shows 3h11
